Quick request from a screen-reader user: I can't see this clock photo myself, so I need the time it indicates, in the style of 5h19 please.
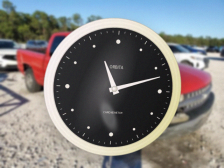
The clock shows 11h12
